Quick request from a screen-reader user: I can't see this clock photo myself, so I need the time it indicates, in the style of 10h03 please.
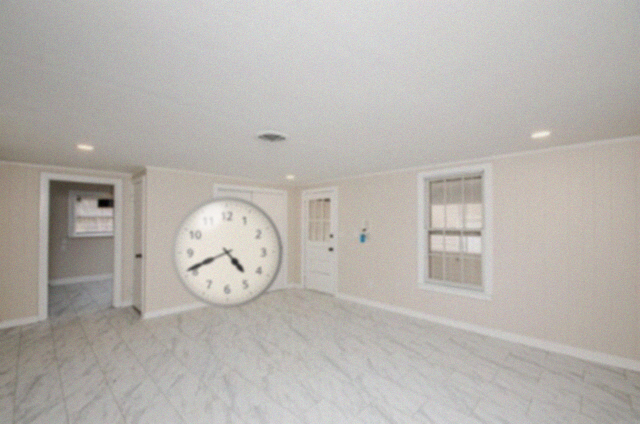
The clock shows 4h41
